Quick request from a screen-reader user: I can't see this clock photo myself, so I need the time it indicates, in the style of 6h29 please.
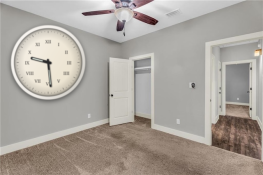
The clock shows 9h29
